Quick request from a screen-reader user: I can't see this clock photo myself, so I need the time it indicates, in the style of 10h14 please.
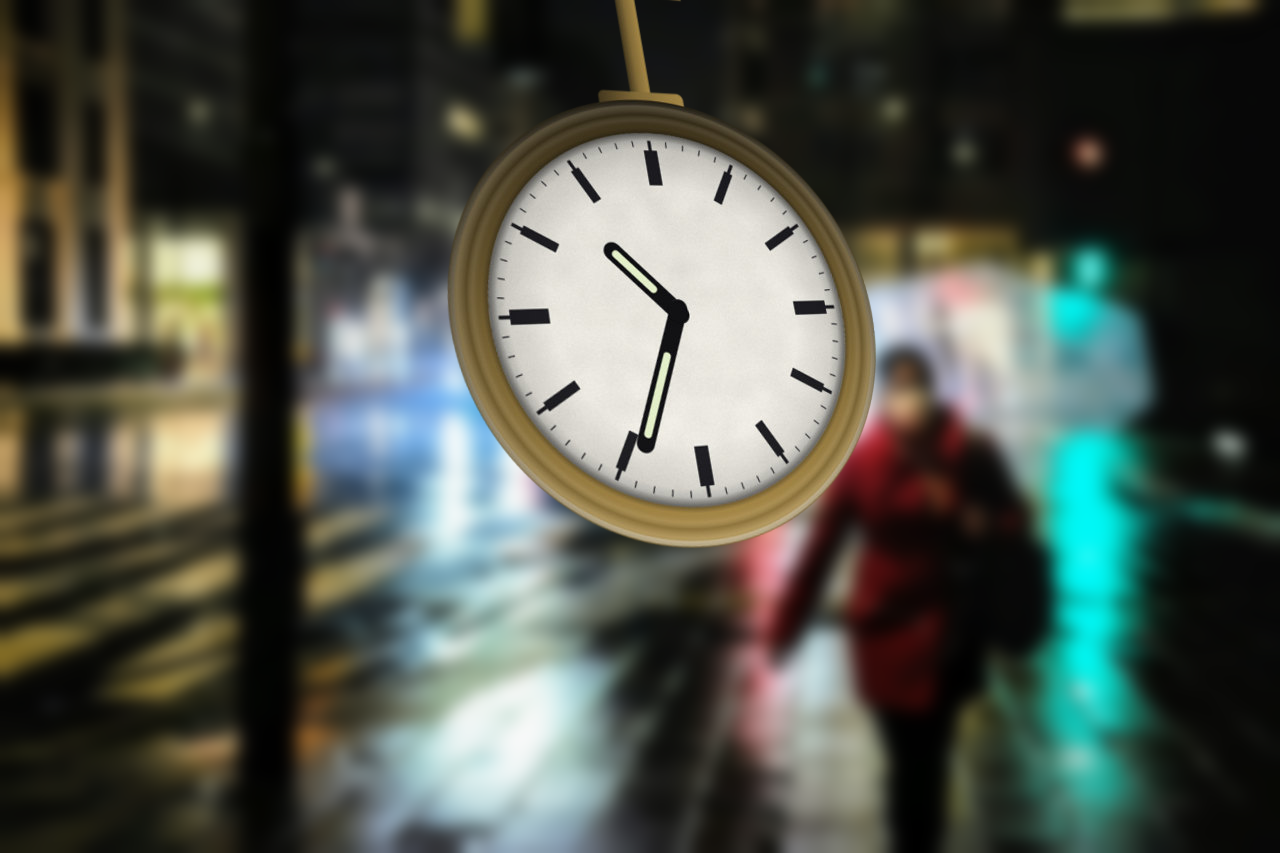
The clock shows 10h34
